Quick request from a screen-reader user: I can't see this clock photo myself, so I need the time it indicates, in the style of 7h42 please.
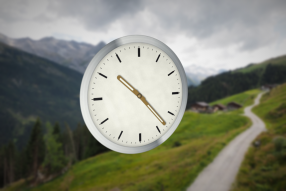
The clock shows 10h23
